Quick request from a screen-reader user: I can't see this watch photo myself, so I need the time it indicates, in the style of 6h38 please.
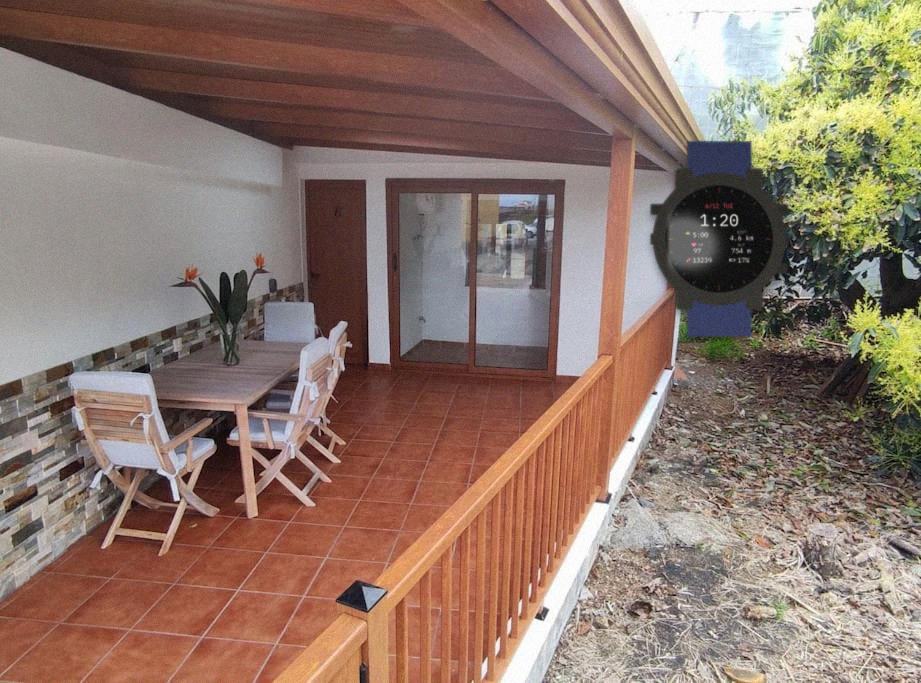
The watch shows 1h20
